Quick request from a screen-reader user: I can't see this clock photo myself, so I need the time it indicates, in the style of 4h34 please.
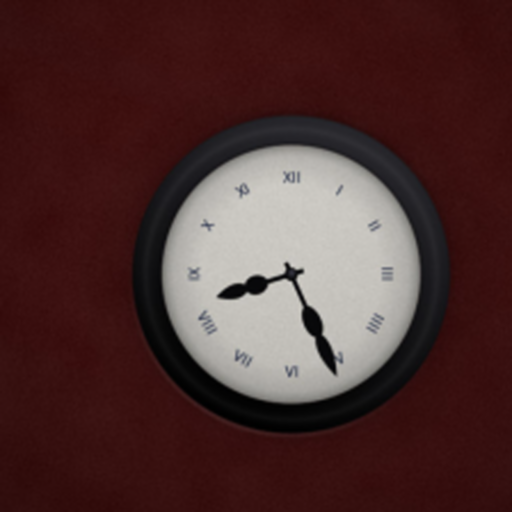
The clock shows 8h26
